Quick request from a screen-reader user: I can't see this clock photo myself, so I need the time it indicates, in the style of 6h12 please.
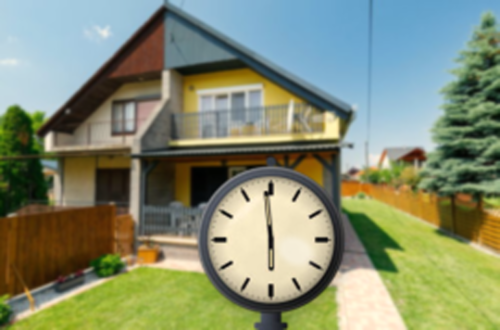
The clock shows 5h59
